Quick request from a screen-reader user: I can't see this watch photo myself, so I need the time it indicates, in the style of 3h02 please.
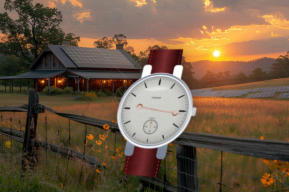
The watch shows 9h16
